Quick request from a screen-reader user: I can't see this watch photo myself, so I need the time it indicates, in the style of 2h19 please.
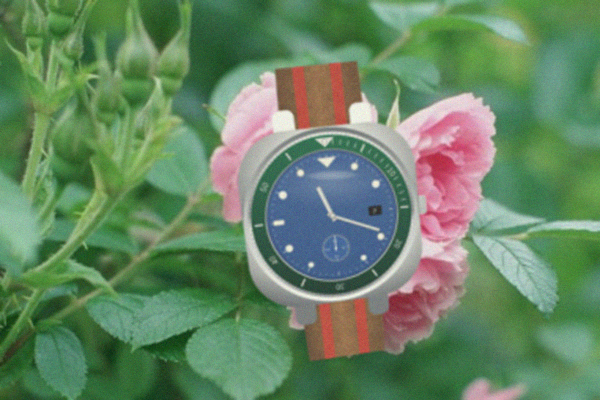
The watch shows 11h19
